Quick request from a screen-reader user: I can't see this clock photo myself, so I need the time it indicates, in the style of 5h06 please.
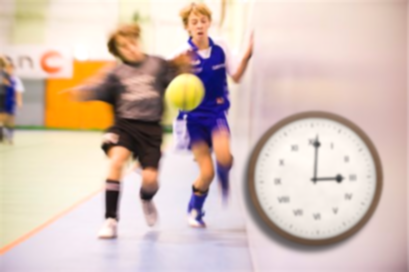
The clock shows 3h01
